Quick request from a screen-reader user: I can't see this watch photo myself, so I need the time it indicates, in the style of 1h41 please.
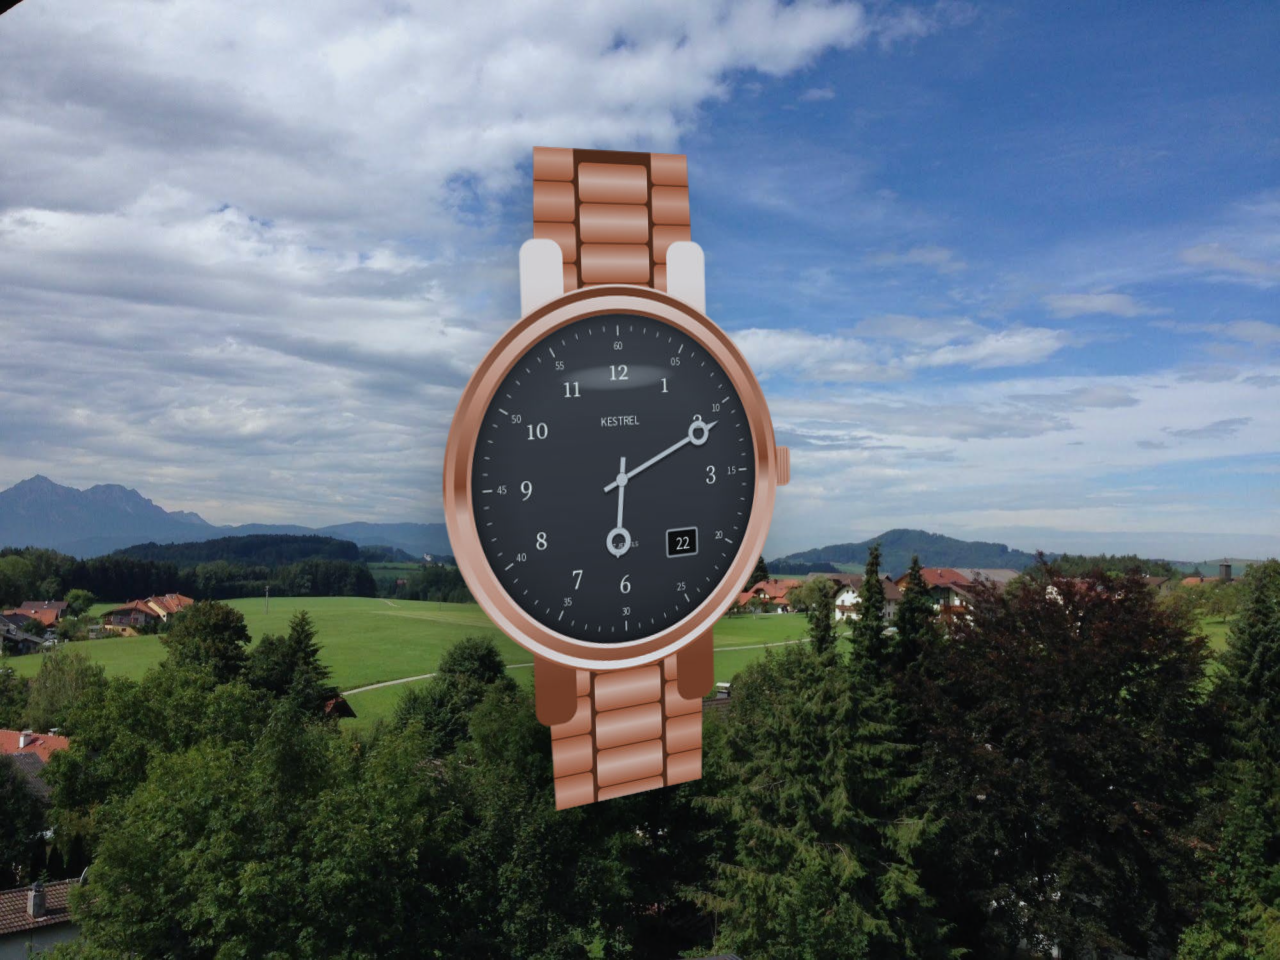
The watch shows 6h11
